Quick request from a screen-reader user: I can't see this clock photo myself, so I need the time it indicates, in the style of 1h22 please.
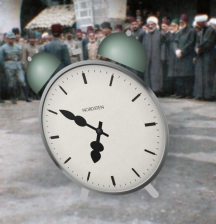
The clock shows 6h51
